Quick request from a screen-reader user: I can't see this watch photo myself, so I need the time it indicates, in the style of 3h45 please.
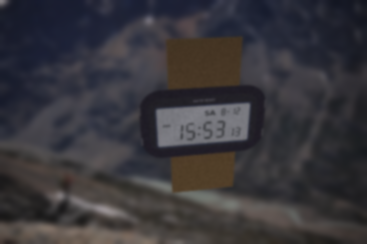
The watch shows 15h53
